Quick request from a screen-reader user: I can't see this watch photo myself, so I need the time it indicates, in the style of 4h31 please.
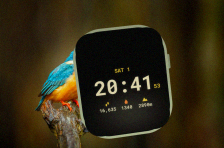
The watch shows 20h41
